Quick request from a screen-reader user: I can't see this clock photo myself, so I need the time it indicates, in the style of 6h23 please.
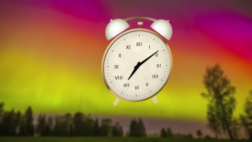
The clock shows 7h09
